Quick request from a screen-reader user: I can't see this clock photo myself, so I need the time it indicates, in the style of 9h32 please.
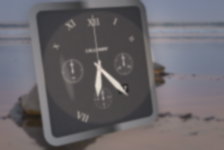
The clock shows 6h23
